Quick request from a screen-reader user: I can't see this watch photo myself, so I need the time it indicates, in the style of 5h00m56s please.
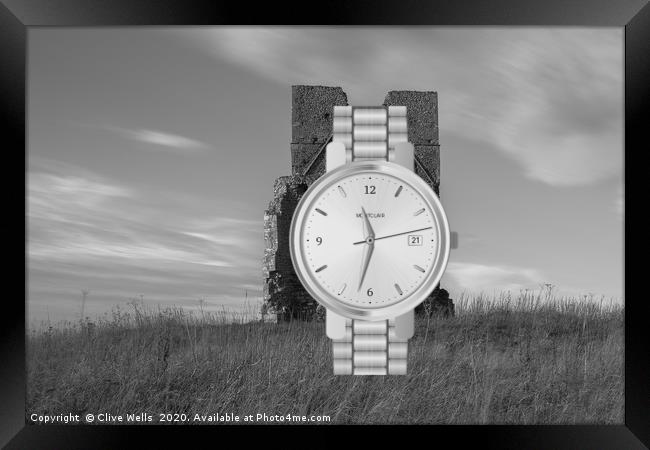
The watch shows 11h32m13s
